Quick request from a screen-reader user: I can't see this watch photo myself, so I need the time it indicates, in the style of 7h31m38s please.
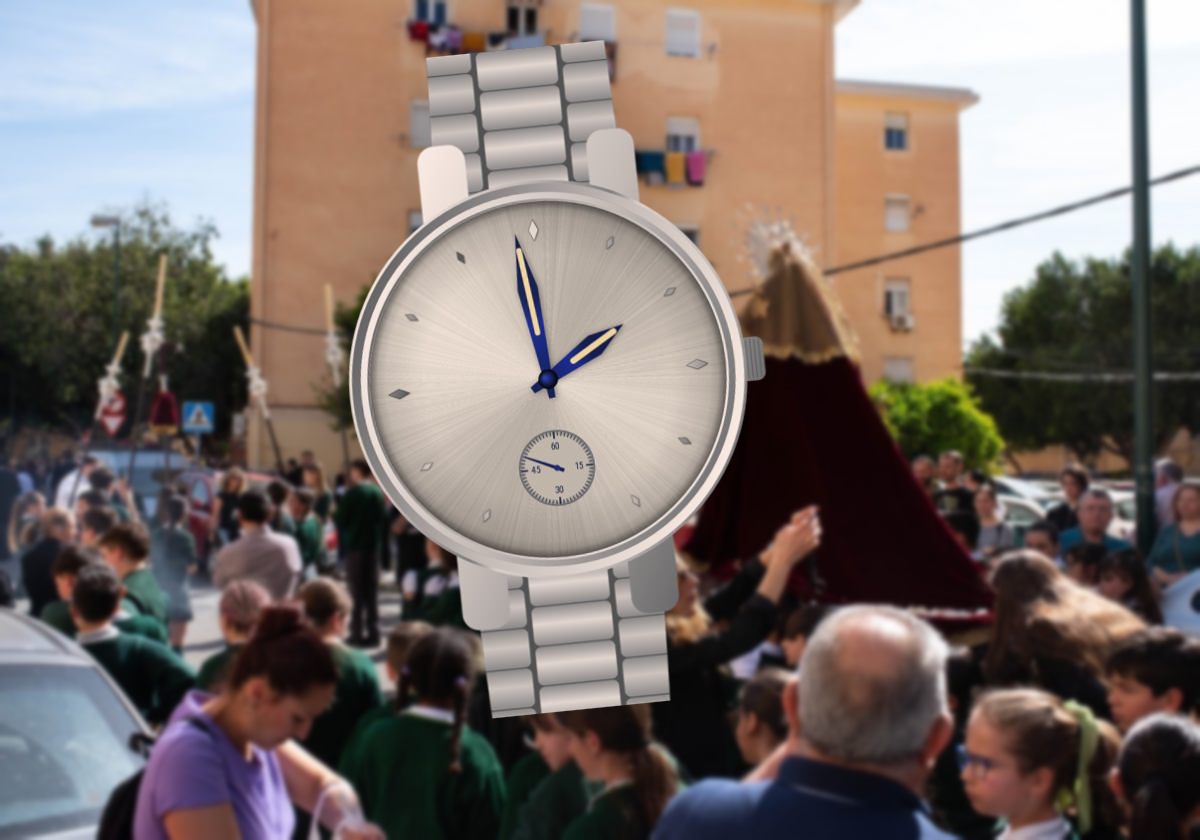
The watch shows 1h58m49s
